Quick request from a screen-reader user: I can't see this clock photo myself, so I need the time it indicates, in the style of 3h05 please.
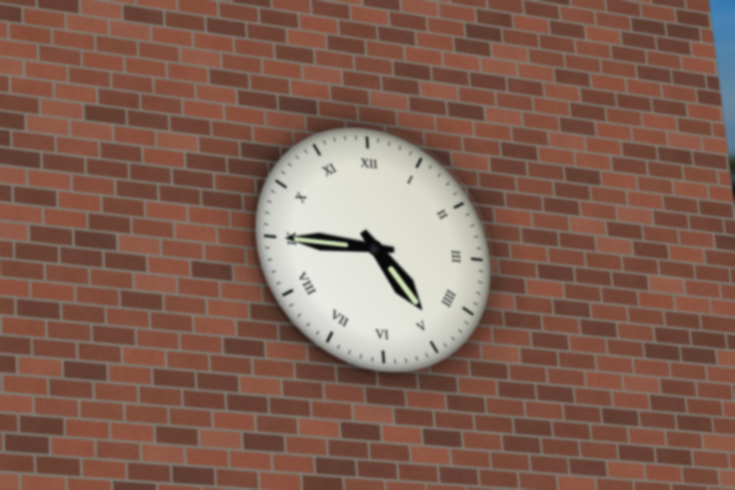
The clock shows 4h45
